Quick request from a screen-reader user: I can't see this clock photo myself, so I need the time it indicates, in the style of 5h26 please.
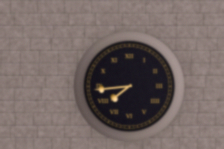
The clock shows 7h44
